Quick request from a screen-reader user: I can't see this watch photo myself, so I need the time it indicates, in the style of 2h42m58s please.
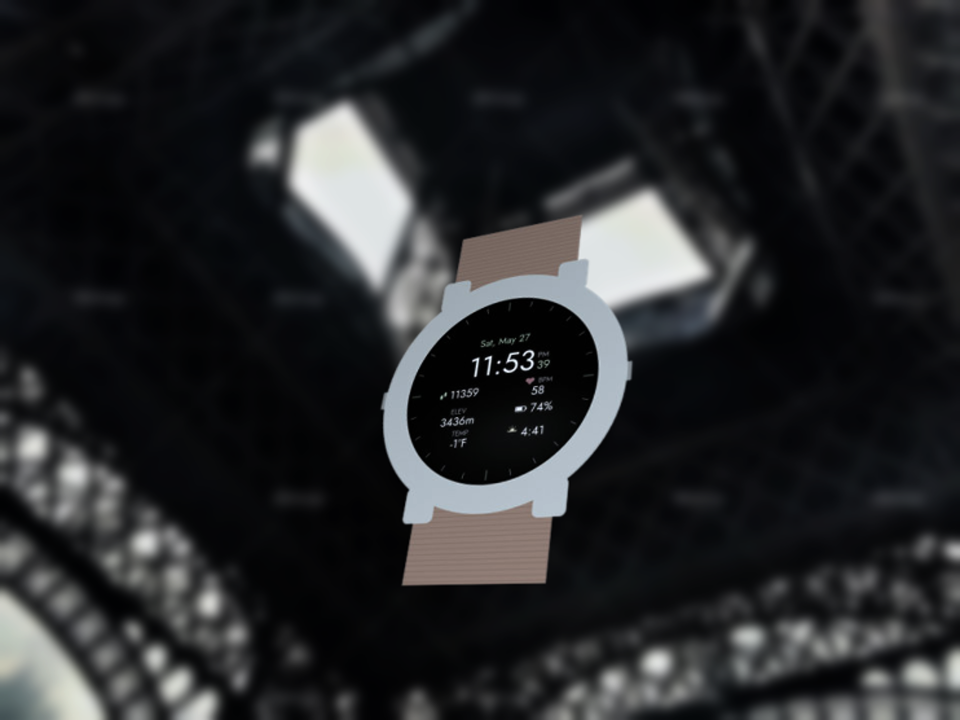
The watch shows 11h53m39s
